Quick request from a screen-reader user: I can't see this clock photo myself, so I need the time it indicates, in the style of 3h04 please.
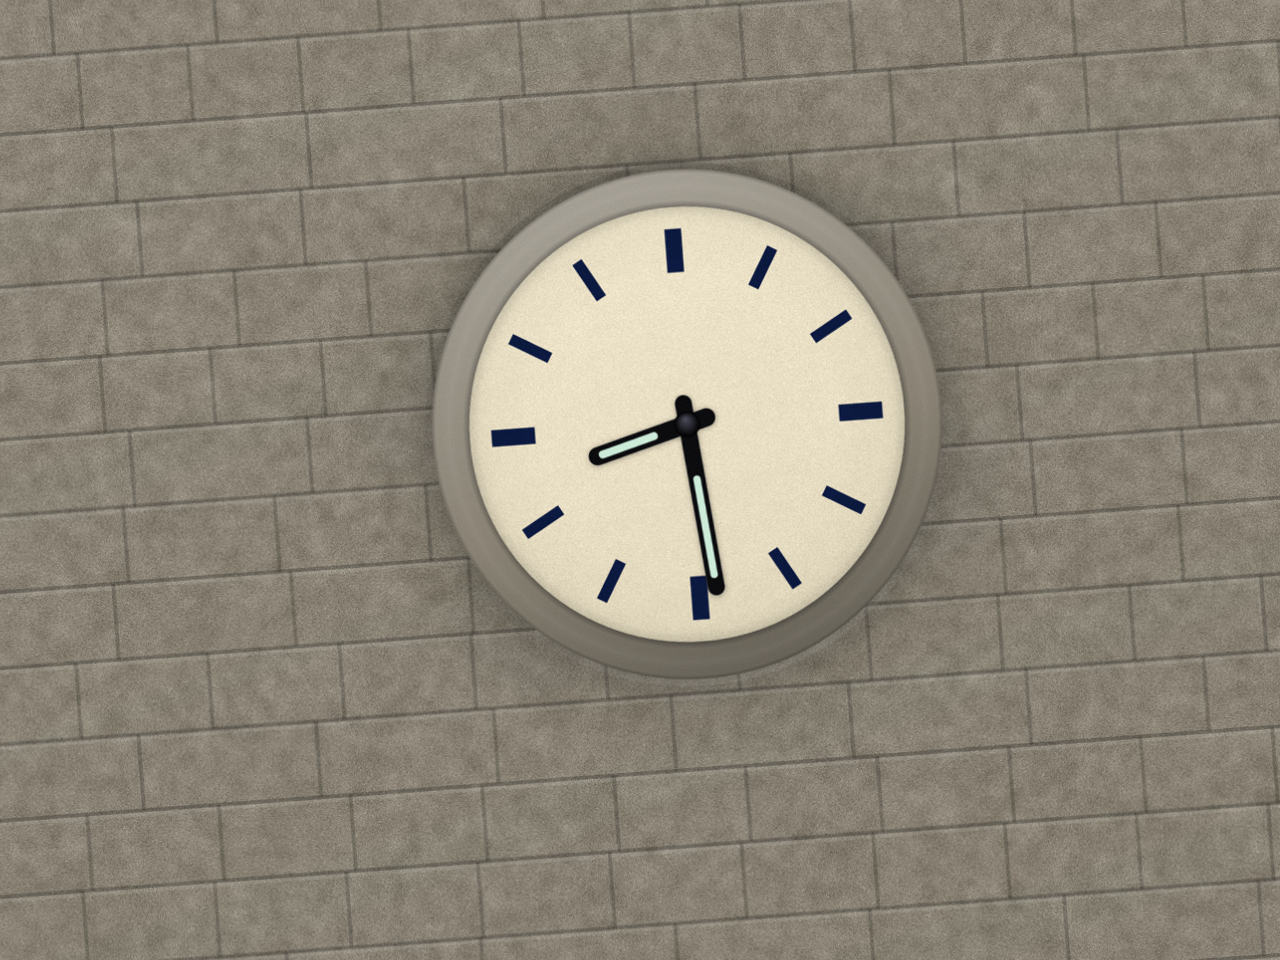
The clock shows 8h29
